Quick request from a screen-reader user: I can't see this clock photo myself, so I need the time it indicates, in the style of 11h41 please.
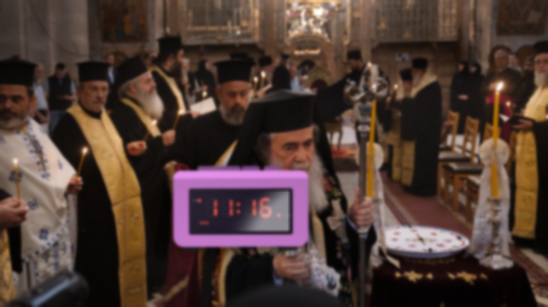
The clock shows 11h16
